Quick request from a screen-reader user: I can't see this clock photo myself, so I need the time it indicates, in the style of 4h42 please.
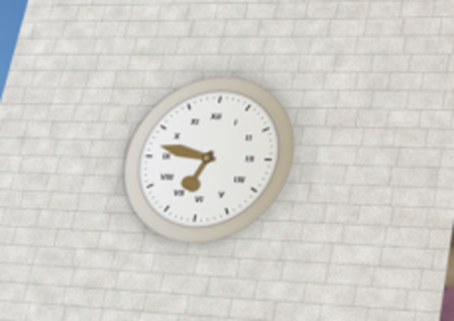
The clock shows 6h47
